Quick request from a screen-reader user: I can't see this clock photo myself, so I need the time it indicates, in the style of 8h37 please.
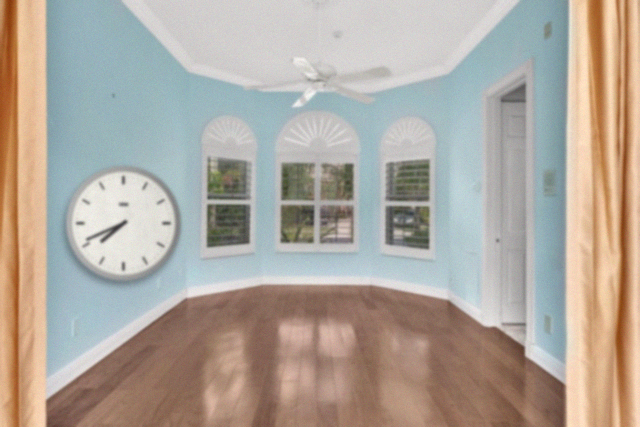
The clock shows 7h41
